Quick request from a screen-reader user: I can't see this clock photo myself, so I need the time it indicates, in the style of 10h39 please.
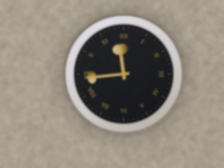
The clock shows 11h44
